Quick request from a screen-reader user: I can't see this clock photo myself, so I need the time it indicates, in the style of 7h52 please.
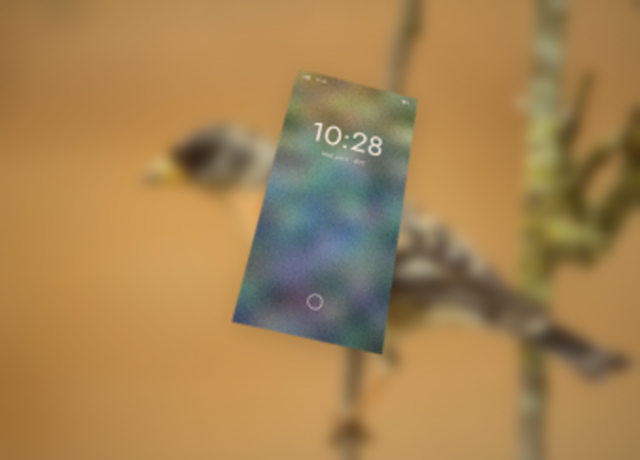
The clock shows 10h28
